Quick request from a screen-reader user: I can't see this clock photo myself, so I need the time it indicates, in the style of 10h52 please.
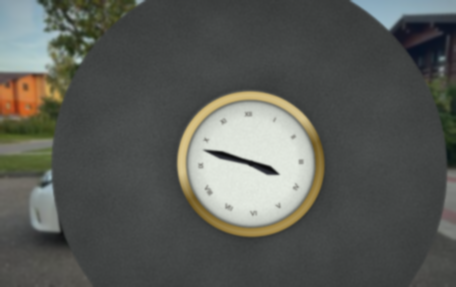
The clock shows 3h48
